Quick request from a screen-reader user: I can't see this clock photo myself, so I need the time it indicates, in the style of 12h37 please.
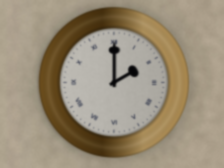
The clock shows 2h00
